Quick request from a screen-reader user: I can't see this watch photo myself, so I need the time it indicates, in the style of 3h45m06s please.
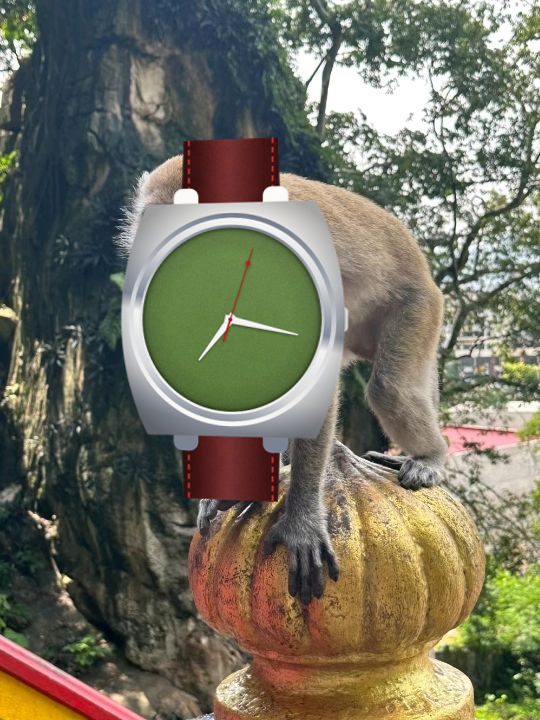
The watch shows 7h17m03s
